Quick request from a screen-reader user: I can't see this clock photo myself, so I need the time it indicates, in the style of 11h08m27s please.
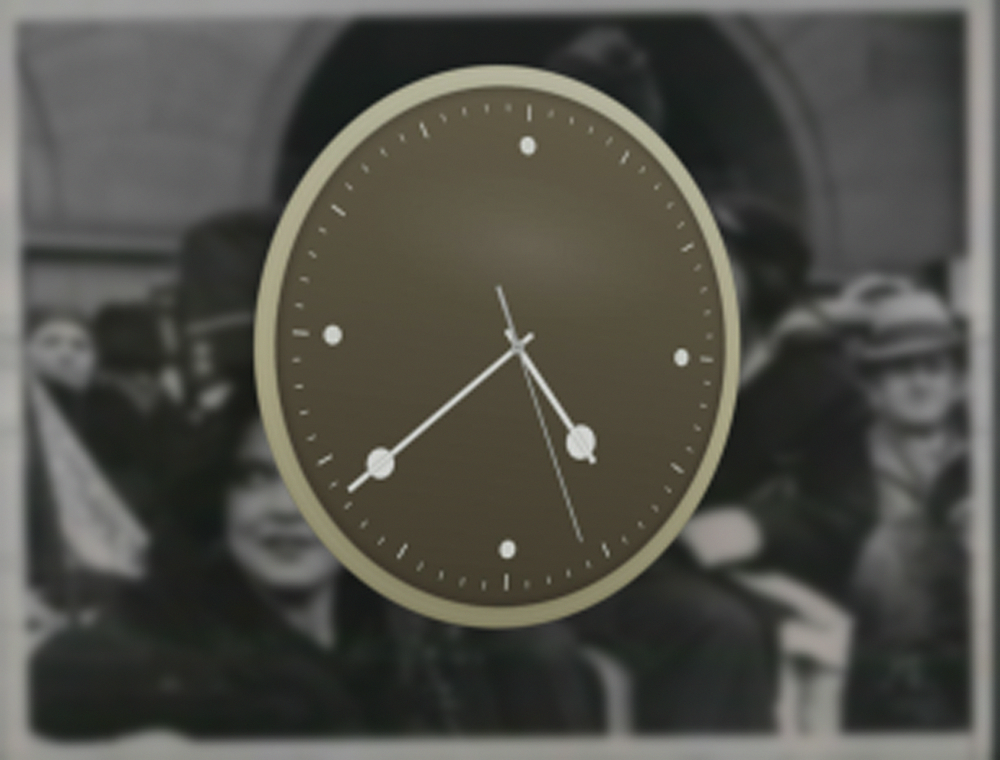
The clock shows 4h38m26s
